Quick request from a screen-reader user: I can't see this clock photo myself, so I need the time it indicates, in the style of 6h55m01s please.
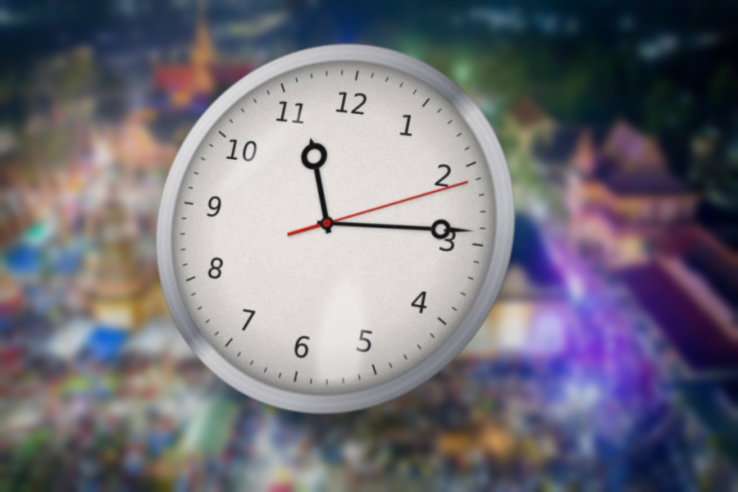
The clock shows 11h14m11s
